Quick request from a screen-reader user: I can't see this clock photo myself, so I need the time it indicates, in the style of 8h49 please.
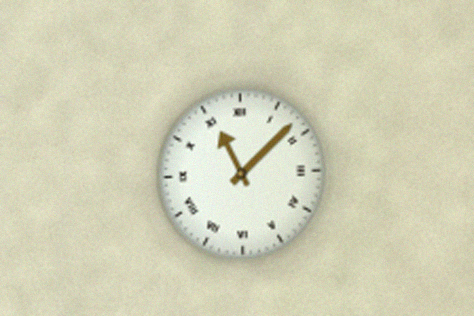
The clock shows 11h08
